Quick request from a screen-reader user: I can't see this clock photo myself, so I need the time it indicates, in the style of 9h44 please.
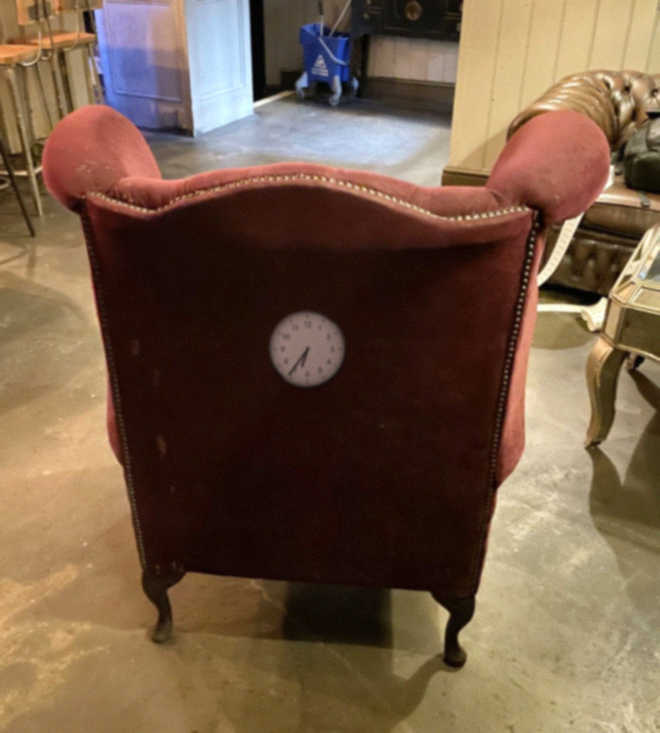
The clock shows 6h36
